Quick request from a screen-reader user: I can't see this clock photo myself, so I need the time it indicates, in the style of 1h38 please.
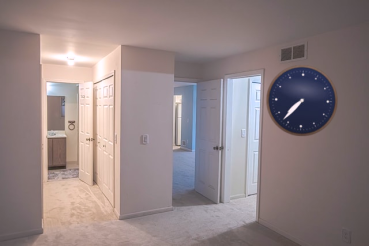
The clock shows 7h37
